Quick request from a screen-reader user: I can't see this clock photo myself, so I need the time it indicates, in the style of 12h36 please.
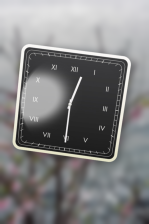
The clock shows 12h30
